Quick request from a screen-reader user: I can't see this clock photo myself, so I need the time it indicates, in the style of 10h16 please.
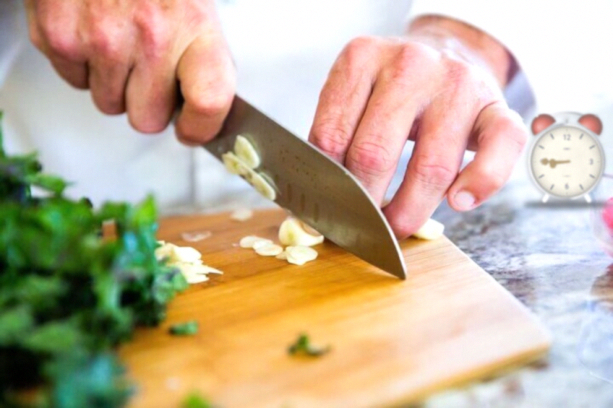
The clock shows 8h45
